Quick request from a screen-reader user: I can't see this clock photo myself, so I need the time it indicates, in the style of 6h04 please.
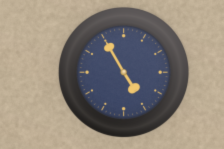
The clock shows 4h55
